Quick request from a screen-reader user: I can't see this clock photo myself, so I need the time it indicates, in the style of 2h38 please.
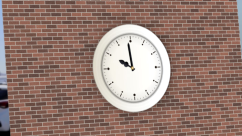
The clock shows 9h59
